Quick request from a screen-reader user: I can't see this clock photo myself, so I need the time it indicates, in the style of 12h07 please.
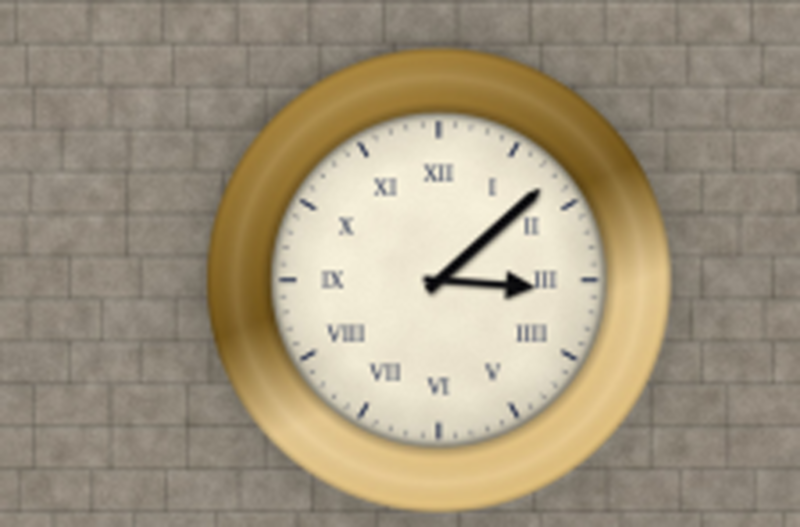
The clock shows 3h08
